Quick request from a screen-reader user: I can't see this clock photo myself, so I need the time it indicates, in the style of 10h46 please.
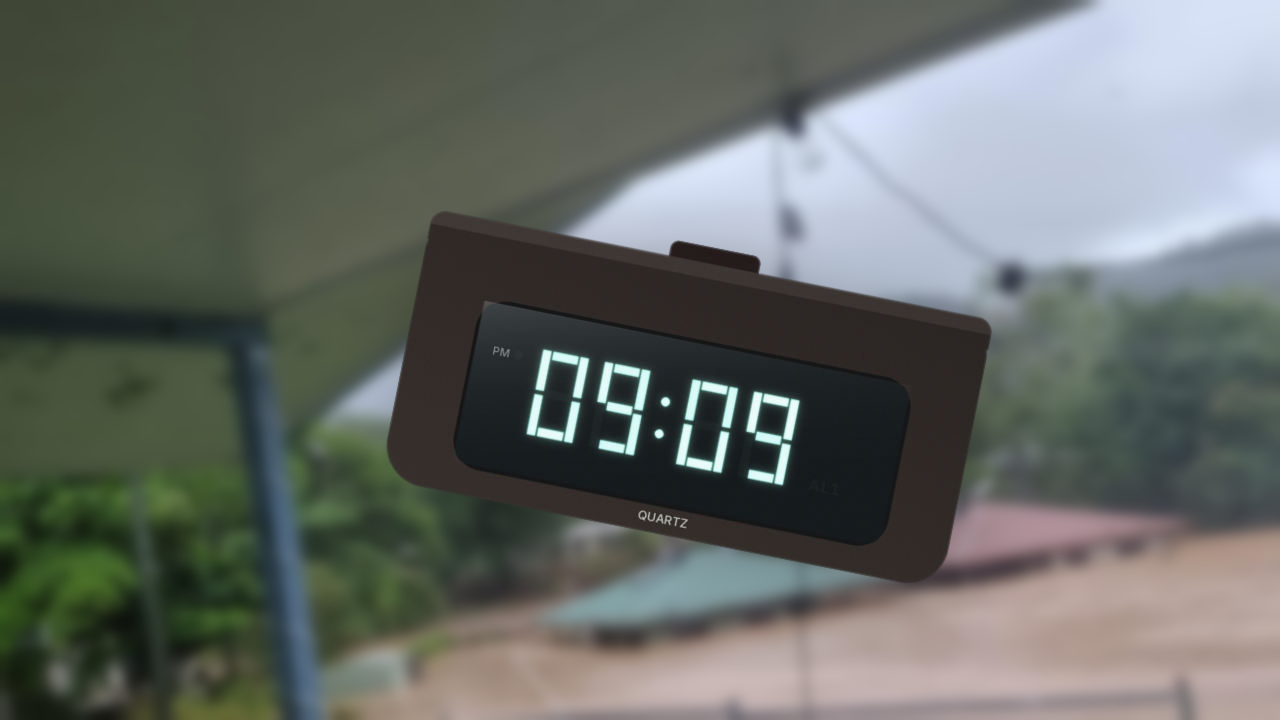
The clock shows 9h09
